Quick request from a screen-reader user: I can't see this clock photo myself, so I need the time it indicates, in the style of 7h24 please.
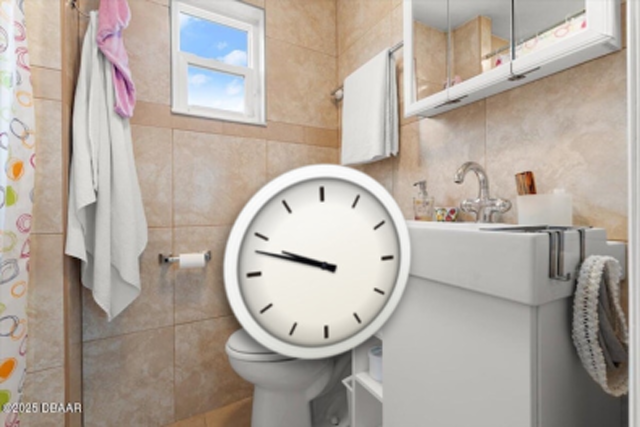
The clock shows 9h48
